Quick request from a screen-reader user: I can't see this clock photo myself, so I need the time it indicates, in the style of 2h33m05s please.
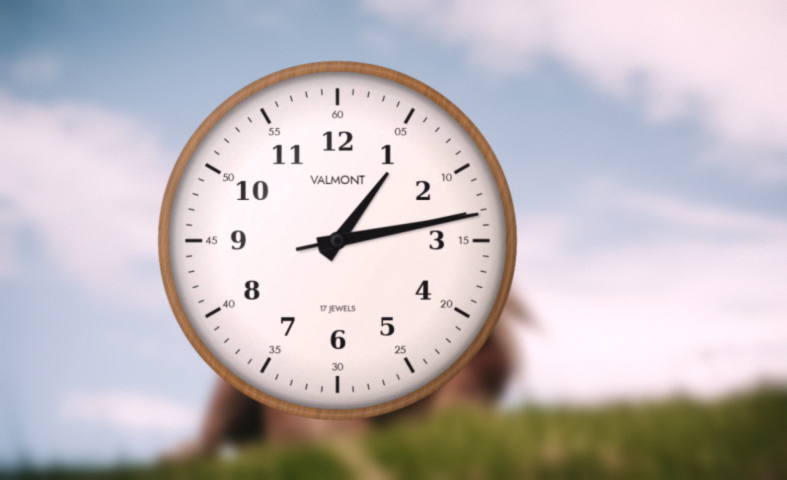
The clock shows 1h13m13s
